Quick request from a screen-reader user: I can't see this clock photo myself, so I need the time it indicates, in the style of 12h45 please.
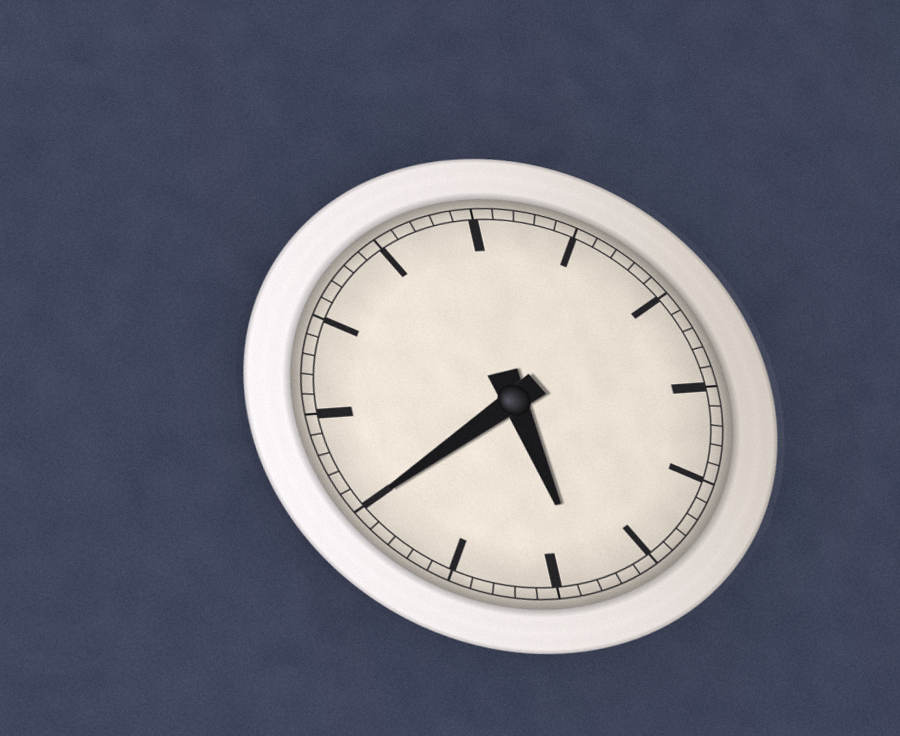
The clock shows 5h40
